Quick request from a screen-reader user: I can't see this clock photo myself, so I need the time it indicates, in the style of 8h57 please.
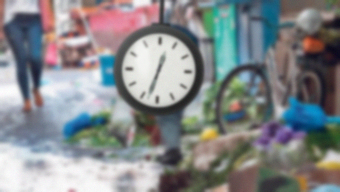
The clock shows 12h33
